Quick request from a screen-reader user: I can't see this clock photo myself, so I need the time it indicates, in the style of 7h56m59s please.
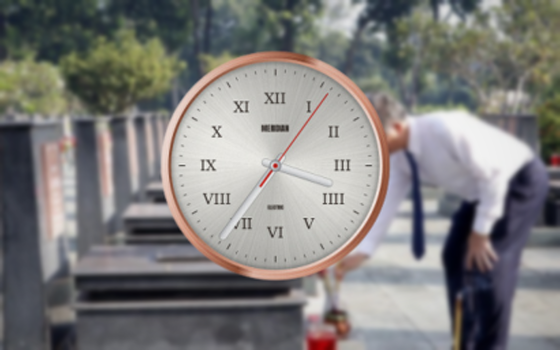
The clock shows 3h36m06s
